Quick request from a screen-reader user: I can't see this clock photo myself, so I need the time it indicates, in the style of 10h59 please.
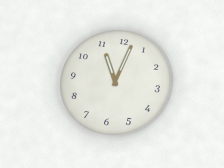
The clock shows 11h02
